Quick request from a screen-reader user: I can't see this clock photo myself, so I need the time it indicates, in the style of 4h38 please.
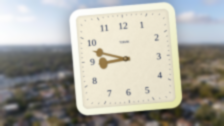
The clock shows 8h48
